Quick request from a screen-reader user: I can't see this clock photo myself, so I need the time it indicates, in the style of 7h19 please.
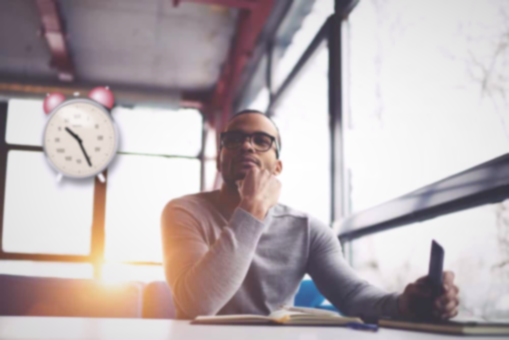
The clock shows 10h26
